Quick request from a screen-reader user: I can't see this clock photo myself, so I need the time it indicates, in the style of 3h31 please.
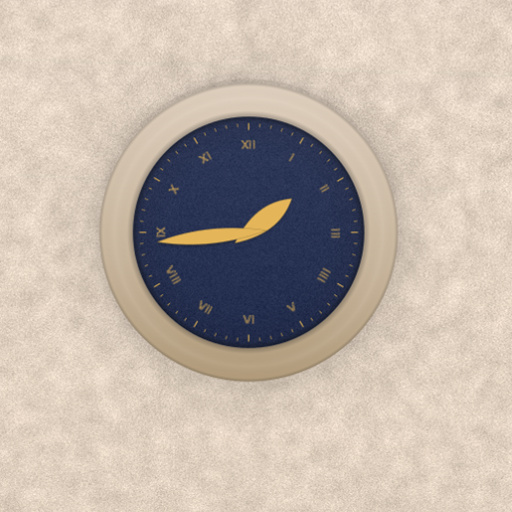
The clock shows 1h44
